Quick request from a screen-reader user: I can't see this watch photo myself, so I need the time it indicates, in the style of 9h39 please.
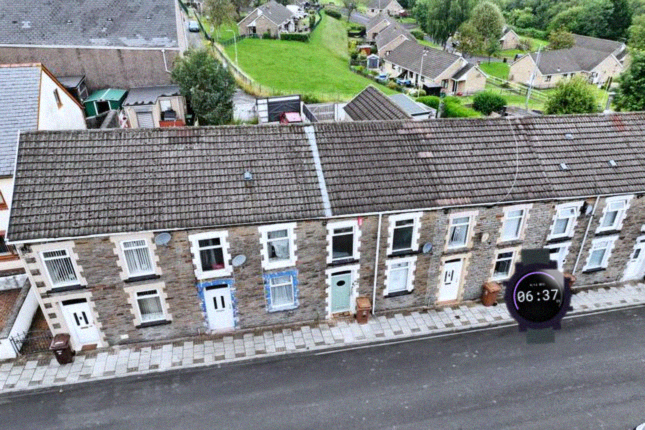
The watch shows 6h37
